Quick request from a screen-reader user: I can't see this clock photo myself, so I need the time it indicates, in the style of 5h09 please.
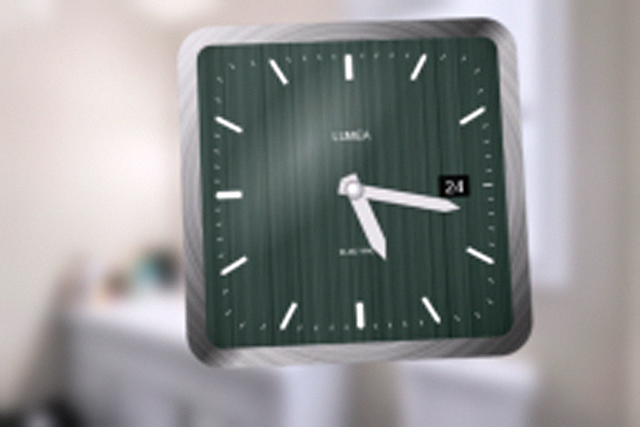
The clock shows 5h17
